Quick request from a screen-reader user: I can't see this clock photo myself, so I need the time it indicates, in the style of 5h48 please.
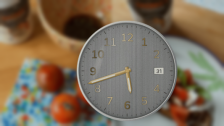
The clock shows 5h42
